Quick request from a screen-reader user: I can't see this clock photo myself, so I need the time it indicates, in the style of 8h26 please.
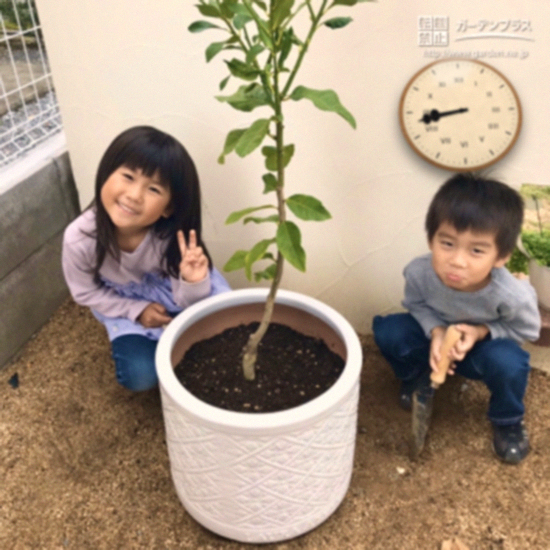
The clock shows 8h43
